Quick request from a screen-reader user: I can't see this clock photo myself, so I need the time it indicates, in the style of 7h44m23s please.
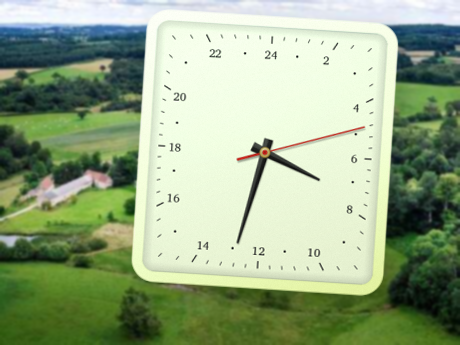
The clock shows 7h32m12s
